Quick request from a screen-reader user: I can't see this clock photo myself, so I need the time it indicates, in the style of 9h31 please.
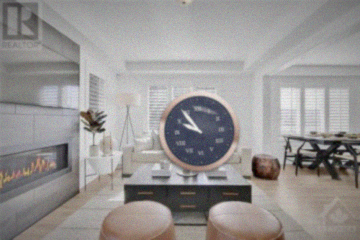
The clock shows 9h54
